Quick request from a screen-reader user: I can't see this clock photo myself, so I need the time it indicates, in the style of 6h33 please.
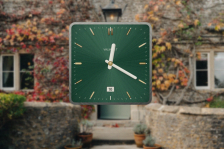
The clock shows 12h20
